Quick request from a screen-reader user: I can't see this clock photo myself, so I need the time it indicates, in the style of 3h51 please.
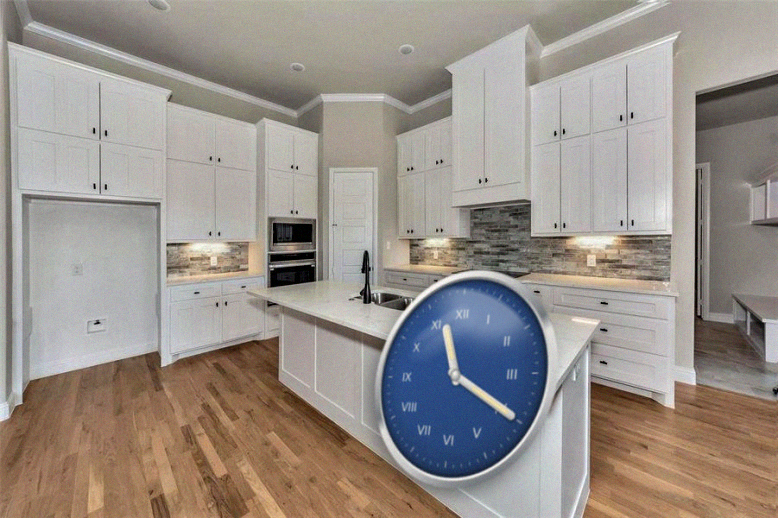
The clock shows 11h20
